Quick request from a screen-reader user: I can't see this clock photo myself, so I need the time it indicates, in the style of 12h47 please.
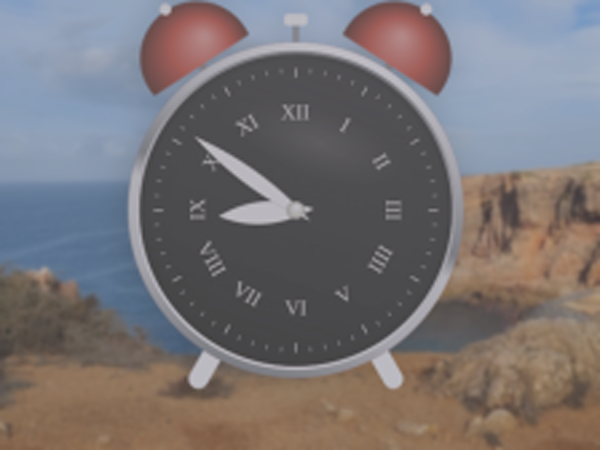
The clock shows 8h51
